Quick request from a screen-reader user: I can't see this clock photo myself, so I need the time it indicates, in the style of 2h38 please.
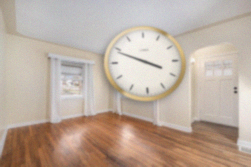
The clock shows 3h49
